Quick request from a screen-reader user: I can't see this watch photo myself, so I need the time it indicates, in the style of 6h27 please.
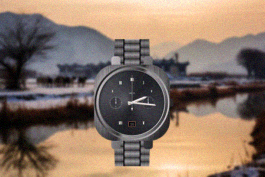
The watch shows 2h16
